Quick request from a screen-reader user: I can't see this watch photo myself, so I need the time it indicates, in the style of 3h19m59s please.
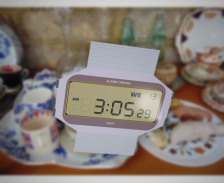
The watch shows 3h05m29s
